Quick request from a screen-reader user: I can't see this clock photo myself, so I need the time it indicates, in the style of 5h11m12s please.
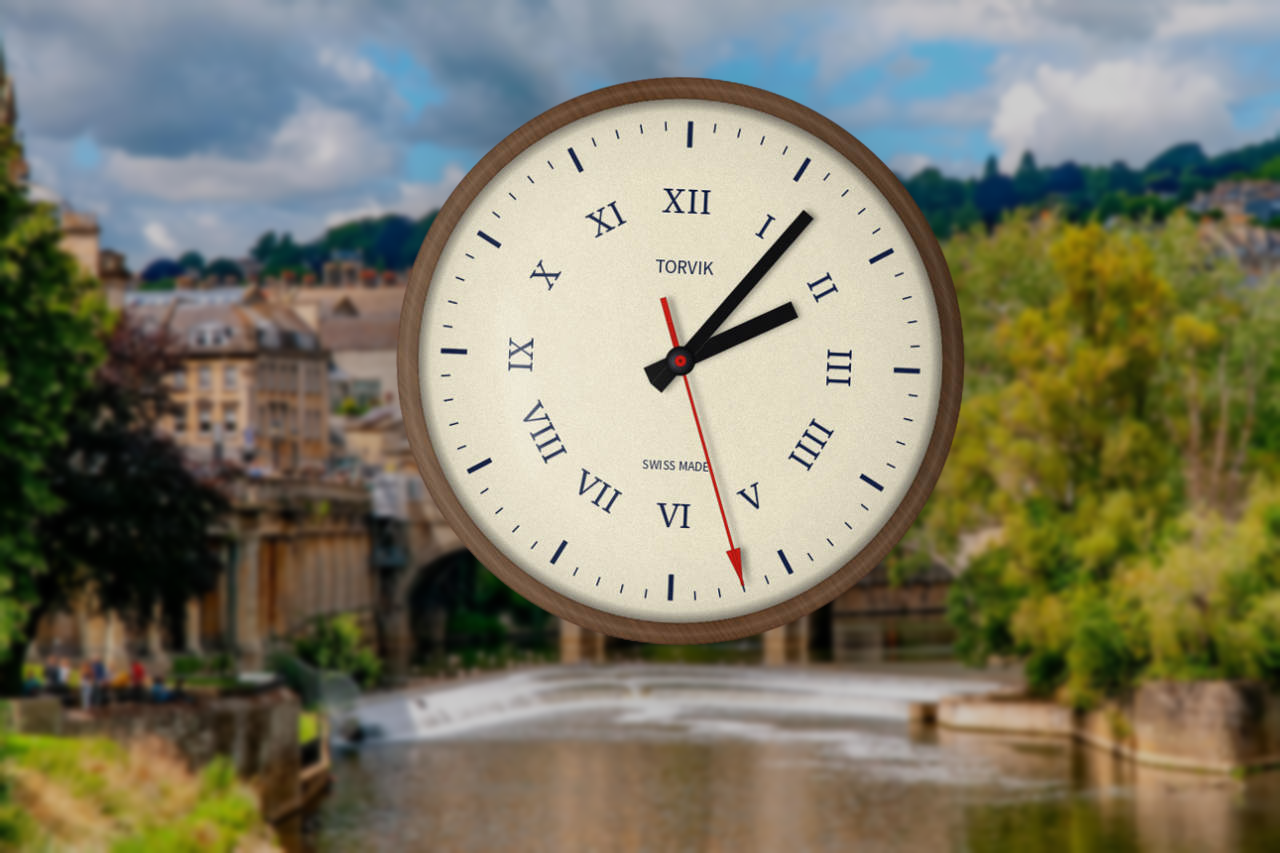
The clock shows 2h06m27s
